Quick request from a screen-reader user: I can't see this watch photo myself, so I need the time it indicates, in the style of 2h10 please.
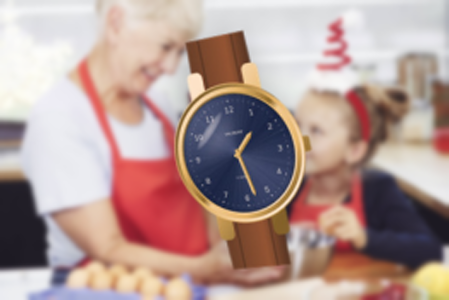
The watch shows 1h28
